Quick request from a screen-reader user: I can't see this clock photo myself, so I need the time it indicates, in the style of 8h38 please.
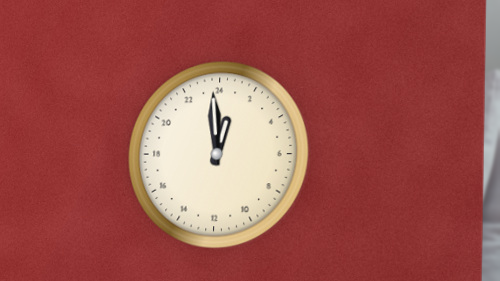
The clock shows 0h59
